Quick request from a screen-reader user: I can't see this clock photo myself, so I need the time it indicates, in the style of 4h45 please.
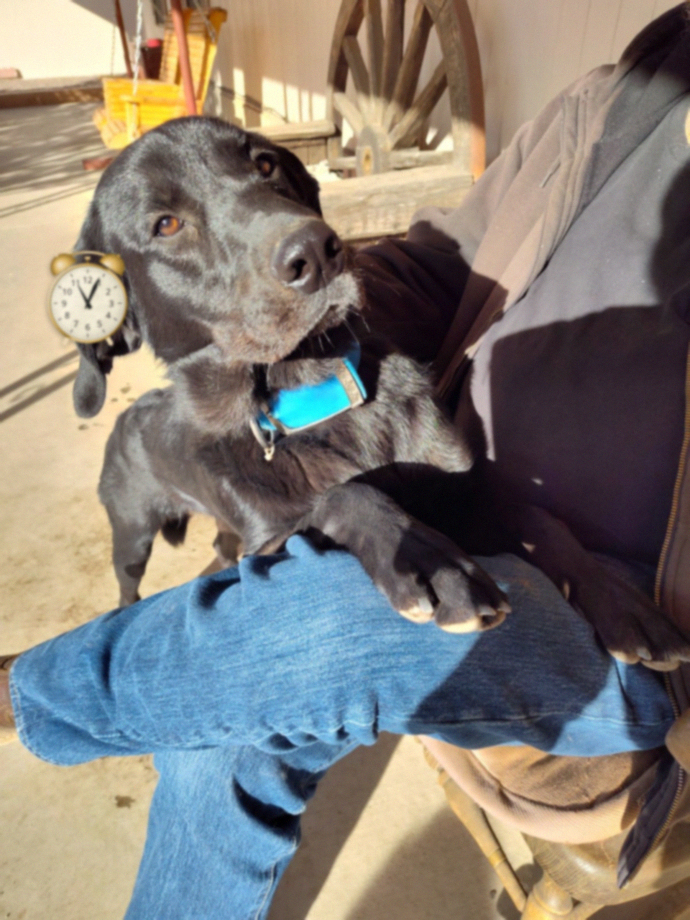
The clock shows 11h04
